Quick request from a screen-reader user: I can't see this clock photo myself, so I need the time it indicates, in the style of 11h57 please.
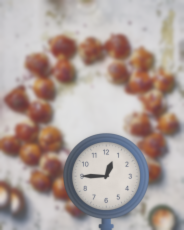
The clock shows 12h45
